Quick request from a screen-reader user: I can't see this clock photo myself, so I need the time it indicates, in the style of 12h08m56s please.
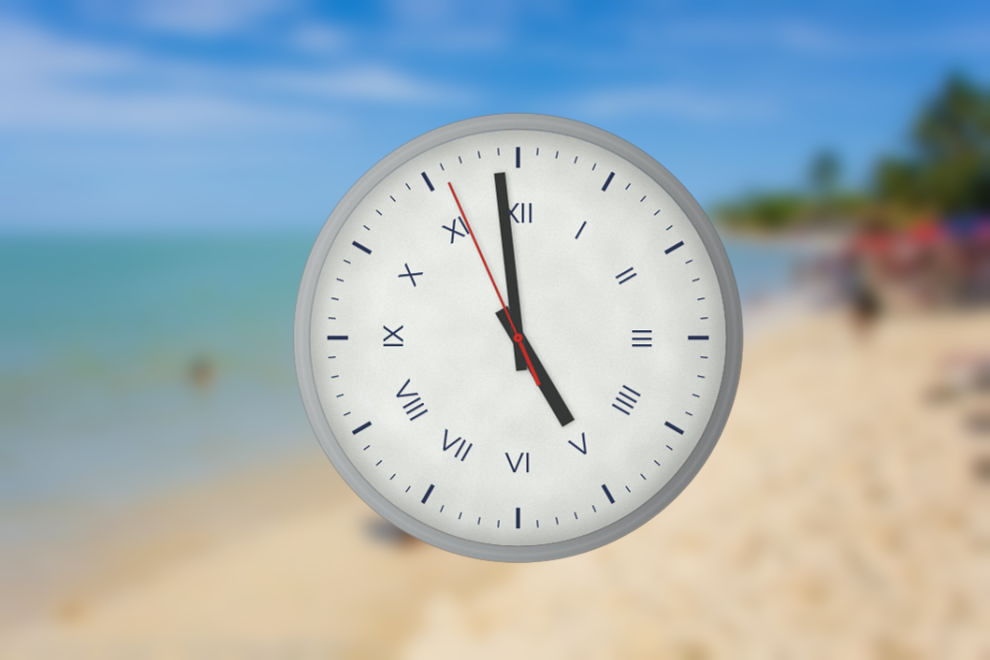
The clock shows 4h58m56s
